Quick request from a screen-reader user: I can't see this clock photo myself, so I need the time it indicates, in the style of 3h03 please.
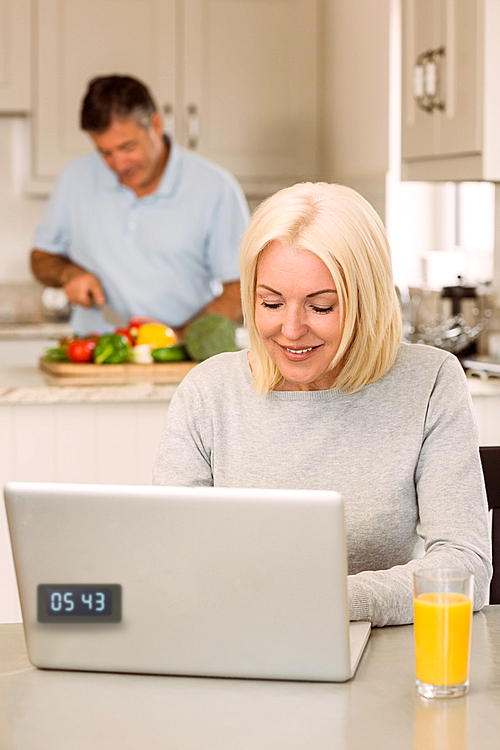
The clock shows 5h43
